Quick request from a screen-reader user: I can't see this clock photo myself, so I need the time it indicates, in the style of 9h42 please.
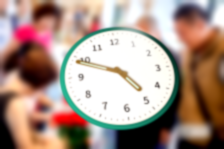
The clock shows 4h49
